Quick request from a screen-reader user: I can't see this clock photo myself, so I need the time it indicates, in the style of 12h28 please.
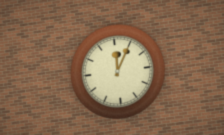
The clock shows 12h05
